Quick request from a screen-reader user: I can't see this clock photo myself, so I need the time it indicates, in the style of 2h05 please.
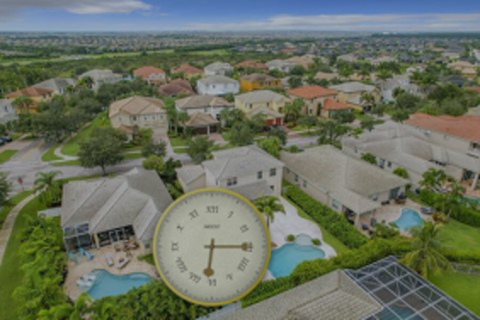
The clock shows 6h15
